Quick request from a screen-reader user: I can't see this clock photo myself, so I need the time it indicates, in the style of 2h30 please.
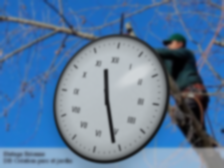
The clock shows 11h26
